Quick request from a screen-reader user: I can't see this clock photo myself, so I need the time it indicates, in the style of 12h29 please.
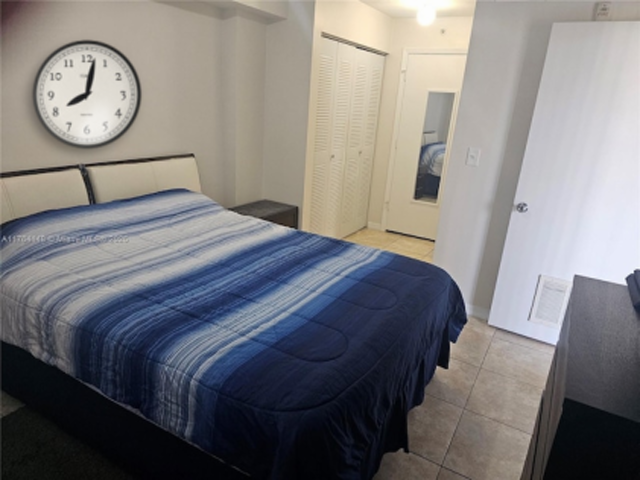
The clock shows 8h02
